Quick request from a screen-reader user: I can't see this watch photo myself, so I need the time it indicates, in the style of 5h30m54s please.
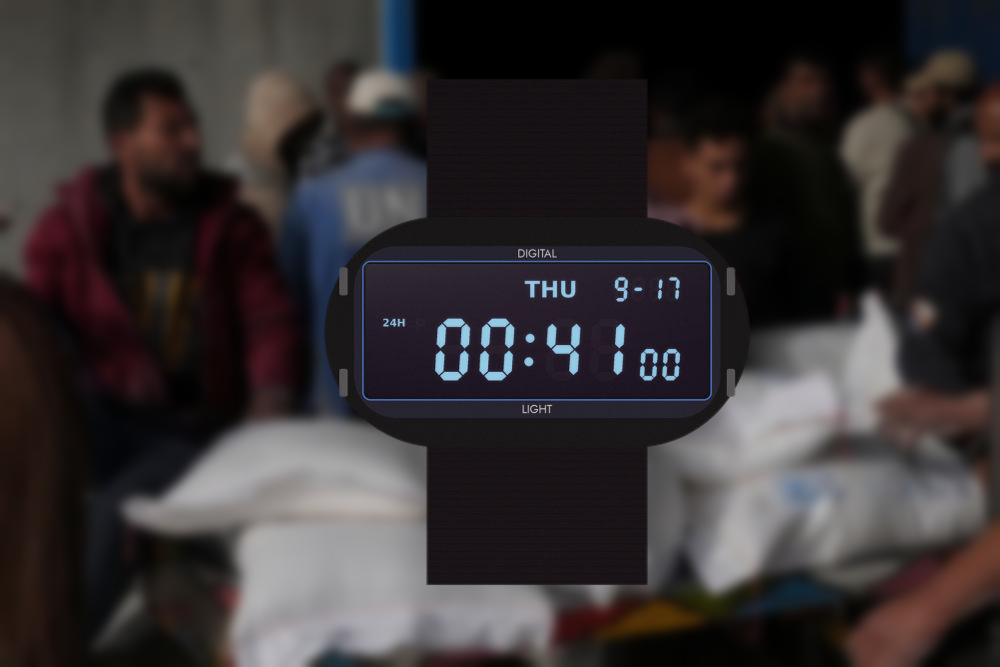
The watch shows 0h41m00s
